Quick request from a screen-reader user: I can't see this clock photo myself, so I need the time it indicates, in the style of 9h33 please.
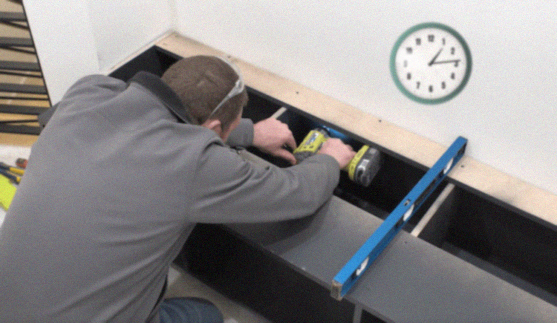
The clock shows 1h14
